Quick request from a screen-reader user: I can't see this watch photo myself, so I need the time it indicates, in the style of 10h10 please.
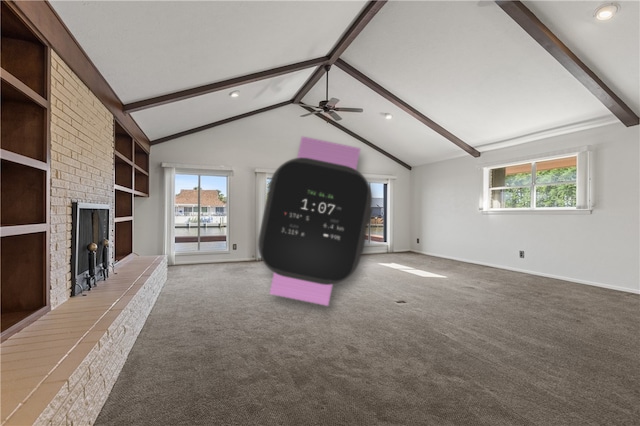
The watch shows 1h07
